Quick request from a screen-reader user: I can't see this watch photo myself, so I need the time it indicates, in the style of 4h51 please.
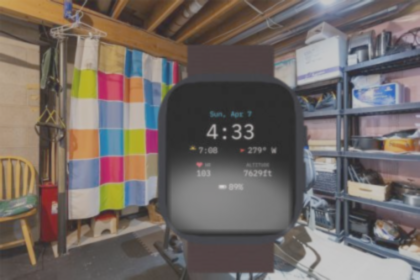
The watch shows 4h33
